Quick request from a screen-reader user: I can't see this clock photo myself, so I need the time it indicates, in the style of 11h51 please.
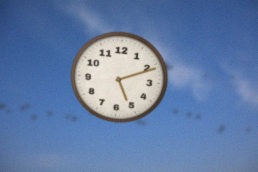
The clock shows 5h11
